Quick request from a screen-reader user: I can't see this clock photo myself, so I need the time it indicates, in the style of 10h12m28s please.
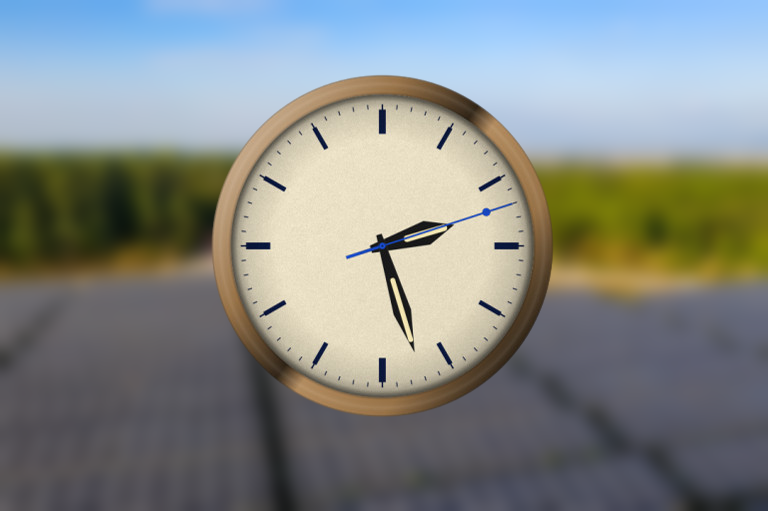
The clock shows 2h27m12s
